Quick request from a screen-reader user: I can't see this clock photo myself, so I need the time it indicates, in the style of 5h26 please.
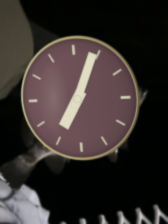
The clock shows 7h04
